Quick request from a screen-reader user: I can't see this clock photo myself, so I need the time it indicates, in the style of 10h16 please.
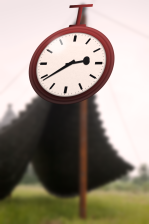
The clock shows 2h39
